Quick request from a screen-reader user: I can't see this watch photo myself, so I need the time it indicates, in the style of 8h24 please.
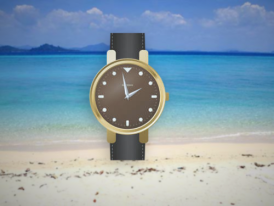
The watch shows 1h58
